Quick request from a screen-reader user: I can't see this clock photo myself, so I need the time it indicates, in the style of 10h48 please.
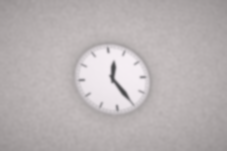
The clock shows 12h25
